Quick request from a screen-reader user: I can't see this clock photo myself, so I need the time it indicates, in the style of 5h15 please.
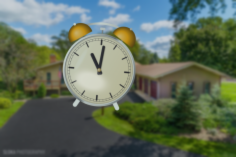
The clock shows 11h01
